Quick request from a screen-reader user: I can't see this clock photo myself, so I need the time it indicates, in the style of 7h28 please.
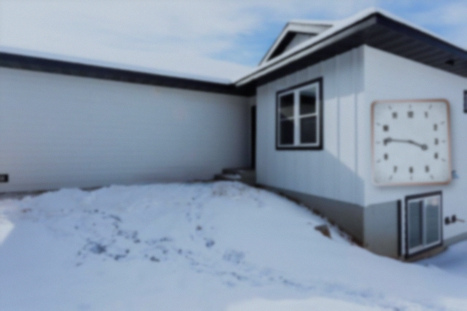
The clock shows 3h46
